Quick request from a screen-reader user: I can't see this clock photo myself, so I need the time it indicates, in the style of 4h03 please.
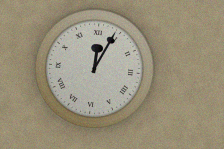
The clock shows 12h04
